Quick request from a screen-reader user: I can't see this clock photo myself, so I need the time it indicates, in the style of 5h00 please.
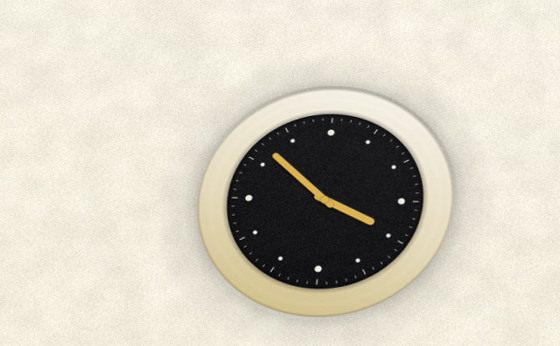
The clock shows 3h52
